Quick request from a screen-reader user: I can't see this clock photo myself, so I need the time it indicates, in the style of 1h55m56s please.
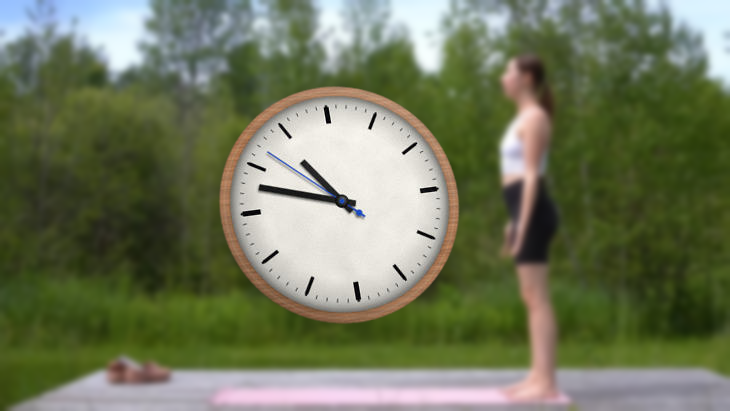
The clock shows 10h47m52s
